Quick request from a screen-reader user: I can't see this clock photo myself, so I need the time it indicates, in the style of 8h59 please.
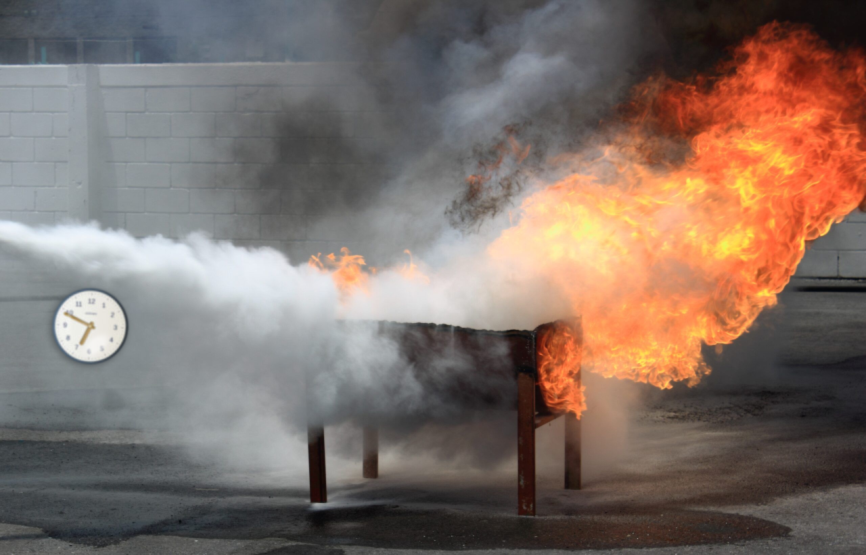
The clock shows 6h49
